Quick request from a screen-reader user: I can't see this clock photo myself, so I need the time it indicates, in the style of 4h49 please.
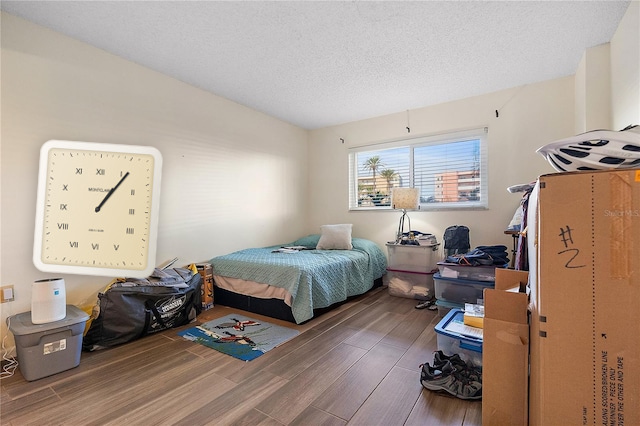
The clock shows 1h06
